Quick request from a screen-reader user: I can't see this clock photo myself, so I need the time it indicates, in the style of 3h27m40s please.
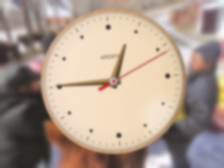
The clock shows 12h45m11s
